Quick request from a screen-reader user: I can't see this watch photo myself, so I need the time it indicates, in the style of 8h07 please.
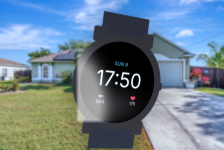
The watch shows 17h50
